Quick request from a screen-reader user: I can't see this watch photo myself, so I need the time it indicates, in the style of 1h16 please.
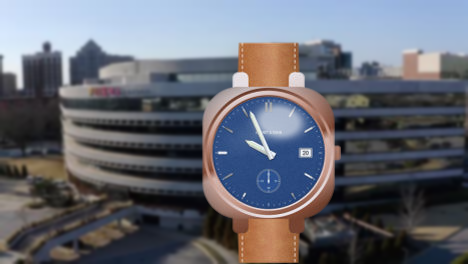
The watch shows 9h56
